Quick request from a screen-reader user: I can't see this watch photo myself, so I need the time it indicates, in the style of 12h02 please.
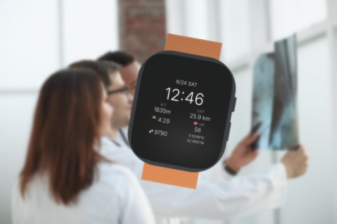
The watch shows 12h46
